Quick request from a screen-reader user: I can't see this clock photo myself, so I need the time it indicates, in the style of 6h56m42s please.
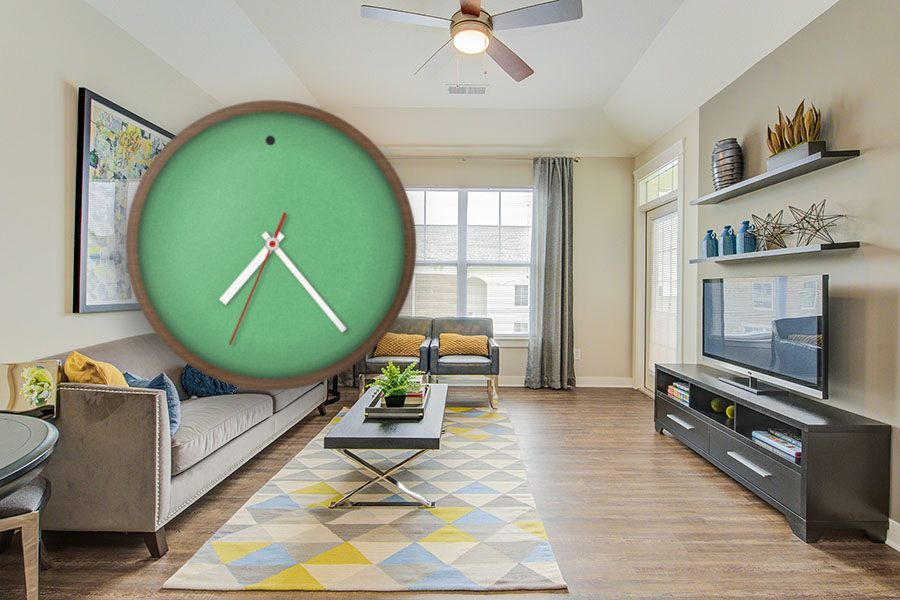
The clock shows 7h23m34s
